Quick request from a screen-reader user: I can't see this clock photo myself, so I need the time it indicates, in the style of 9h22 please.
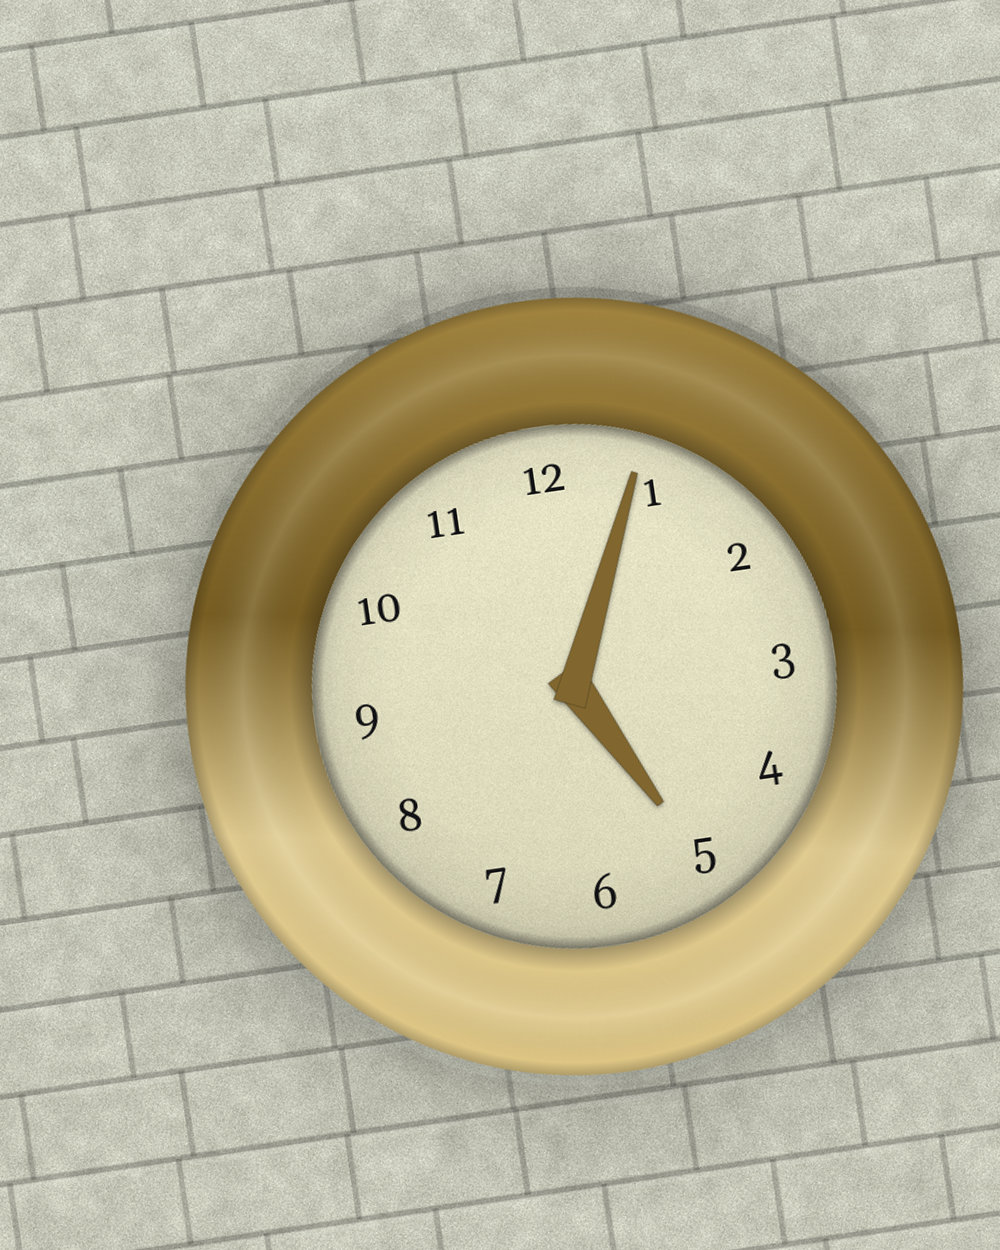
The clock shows 5h04
